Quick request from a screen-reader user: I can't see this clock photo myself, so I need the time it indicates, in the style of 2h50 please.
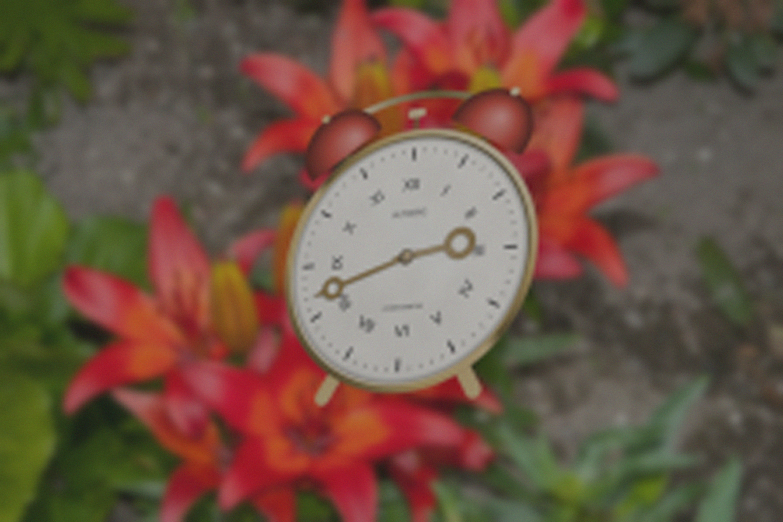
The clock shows 2h42
